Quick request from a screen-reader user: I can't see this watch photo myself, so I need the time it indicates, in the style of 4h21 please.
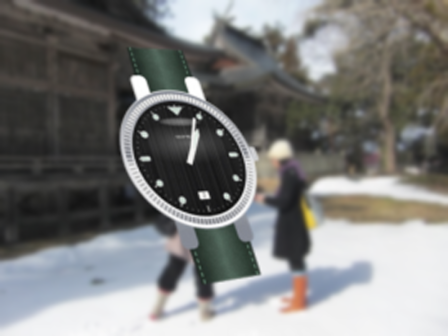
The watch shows 1h04
